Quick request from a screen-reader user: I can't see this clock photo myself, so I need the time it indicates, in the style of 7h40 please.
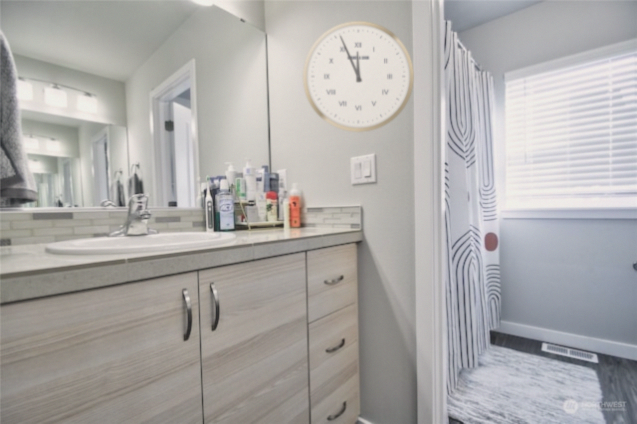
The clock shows 11h56
